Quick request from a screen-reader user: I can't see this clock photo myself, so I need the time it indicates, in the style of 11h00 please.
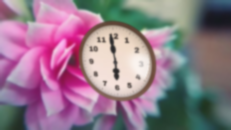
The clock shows 5h59
